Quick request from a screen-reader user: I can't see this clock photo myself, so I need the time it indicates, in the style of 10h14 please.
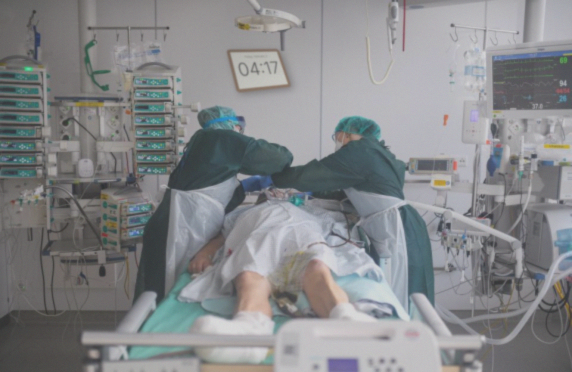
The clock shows 4h17
